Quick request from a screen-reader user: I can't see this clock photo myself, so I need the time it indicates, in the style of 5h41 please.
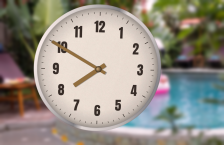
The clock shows 7h50
